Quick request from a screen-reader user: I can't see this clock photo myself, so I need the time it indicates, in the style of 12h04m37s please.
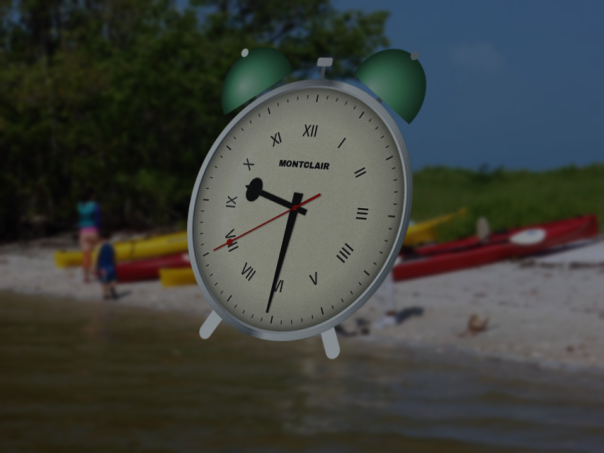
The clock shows 9h30m40s
